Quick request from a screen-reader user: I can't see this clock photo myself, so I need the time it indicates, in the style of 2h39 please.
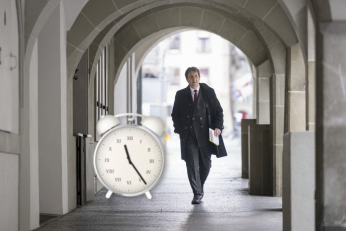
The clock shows 11h24
